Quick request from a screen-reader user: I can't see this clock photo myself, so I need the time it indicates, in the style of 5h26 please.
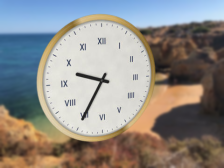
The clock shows 9h35
